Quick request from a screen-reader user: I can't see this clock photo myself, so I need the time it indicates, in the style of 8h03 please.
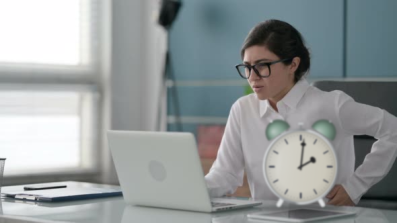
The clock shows 2h01
